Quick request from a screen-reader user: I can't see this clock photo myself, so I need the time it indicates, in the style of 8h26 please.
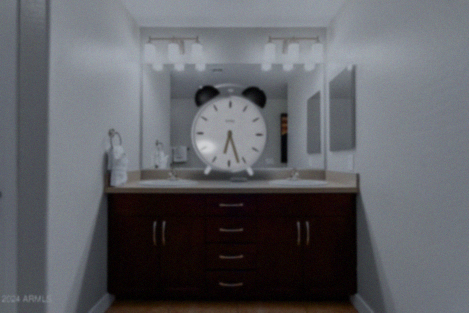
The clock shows 6h27
